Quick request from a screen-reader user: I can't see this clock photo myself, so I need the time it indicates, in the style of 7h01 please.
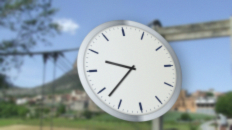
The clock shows 9h38
